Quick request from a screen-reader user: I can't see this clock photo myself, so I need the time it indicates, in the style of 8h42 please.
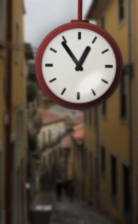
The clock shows 12h54
